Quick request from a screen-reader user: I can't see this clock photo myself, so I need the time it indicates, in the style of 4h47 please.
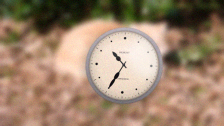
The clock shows 10h35
